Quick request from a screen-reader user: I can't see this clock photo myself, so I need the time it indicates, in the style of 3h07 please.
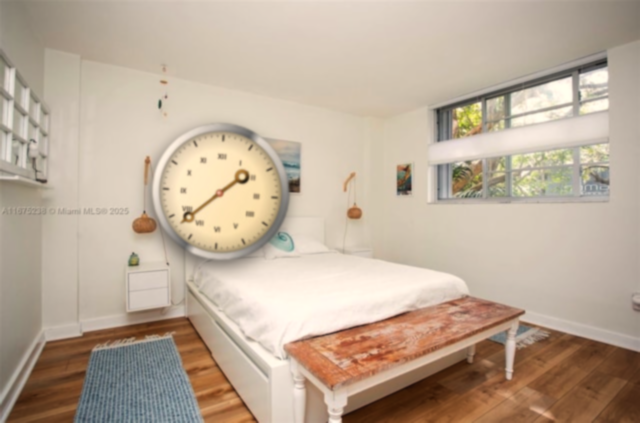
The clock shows 1h38
